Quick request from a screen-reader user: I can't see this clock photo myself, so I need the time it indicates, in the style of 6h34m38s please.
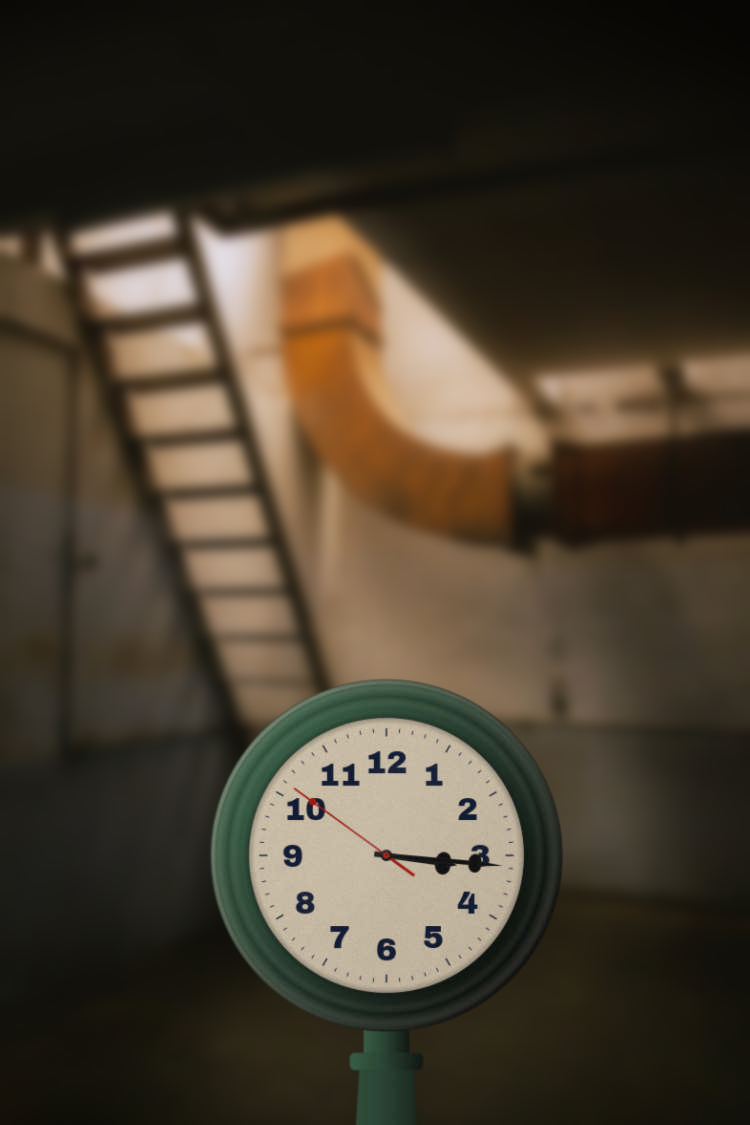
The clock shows 3h15m51s
